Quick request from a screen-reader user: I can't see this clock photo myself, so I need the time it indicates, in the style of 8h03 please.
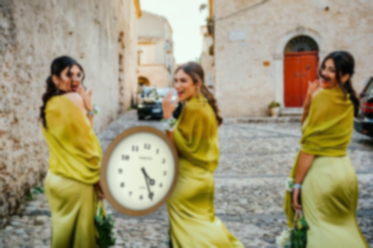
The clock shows 4h26
